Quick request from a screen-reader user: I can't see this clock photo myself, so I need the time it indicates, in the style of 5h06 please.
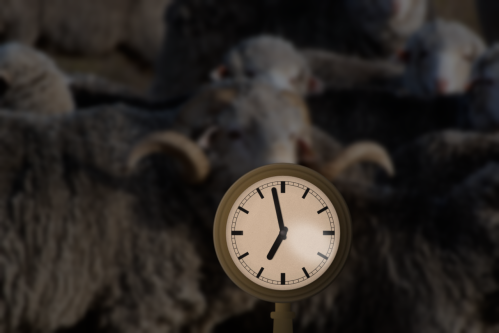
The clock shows 6h58
